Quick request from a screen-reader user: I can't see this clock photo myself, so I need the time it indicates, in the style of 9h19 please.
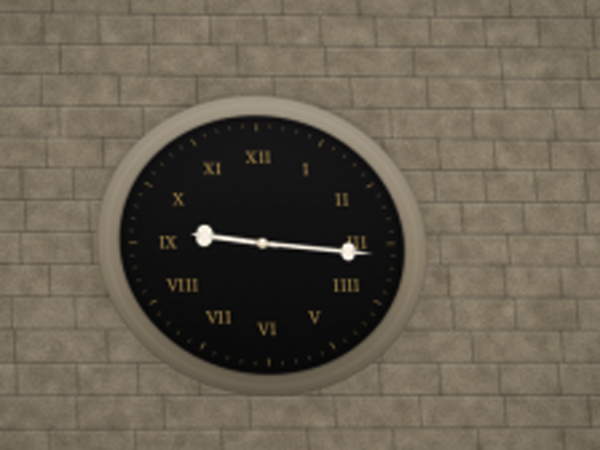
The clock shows 9h16
